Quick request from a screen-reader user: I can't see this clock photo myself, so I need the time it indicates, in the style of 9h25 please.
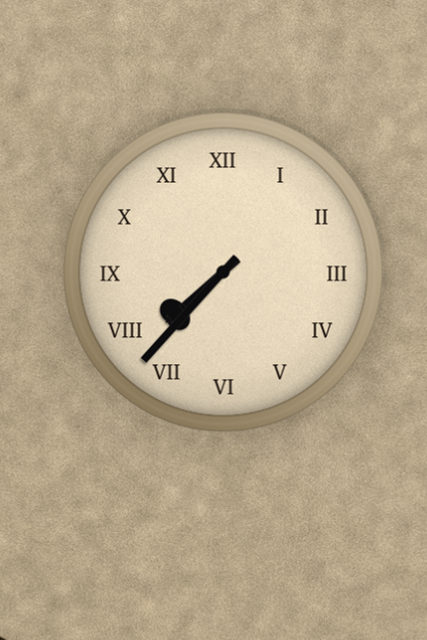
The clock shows 7h37
